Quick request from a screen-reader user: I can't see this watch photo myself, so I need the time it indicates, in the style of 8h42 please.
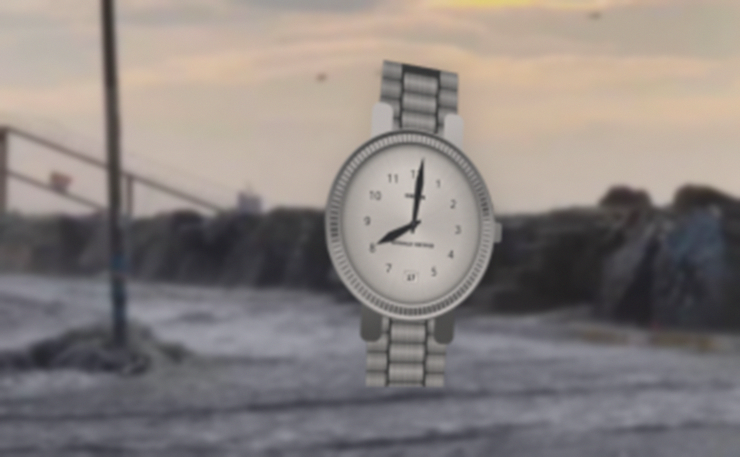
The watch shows 8h01
